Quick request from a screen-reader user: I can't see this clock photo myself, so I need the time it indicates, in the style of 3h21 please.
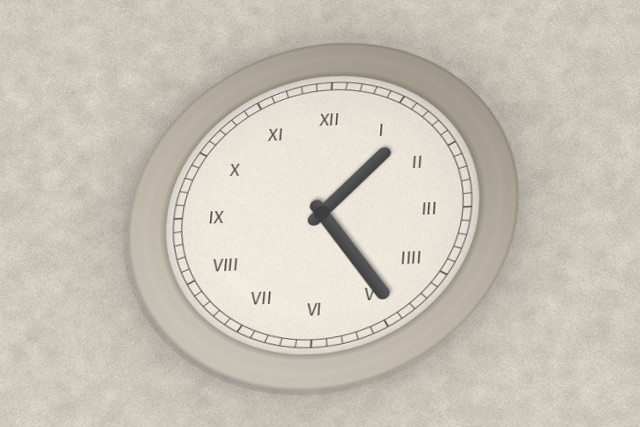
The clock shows 1h24
